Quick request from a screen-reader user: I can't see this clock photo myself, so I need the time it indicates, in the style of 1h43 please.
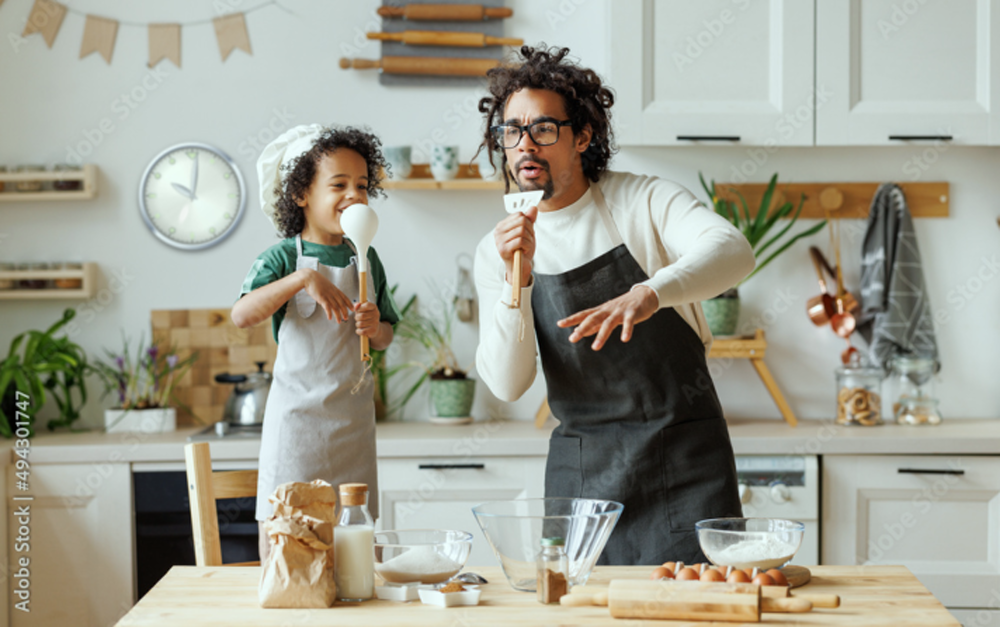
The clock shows 10h01
